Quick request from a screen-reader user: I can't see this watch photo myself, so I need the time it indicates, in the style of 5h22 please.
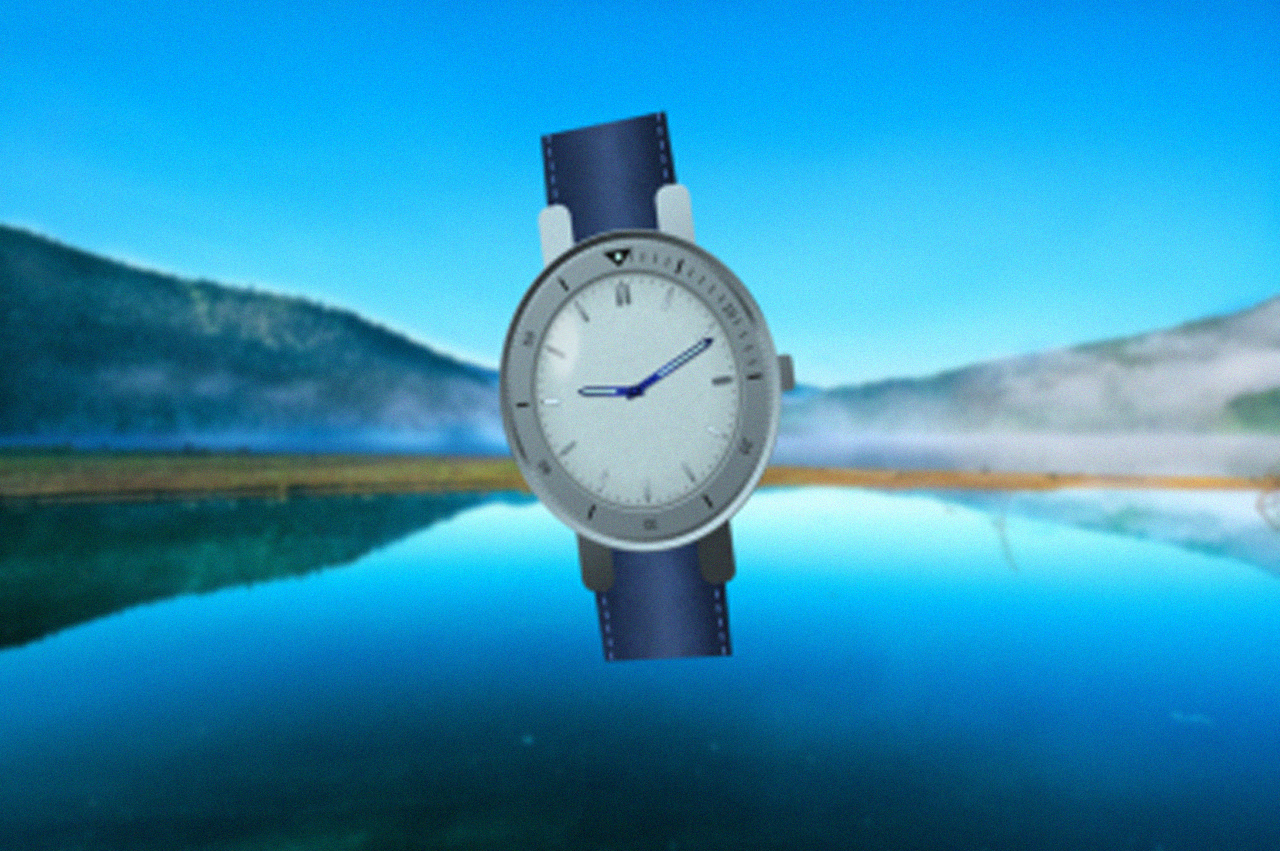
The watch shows 9h11
